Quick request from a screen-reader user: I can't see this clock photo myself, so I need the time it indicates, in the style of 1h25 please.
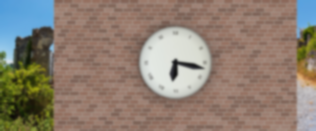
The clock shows 6h17
